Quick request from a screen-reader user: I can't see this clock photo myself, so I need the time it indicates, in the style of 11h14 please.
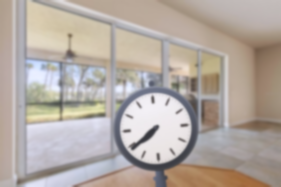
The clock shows 7h39
